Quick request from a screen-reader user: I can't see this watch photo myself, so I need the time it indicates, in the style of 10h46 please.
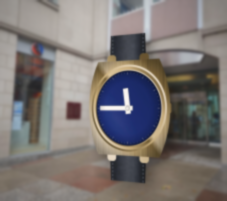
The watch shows 11h45
